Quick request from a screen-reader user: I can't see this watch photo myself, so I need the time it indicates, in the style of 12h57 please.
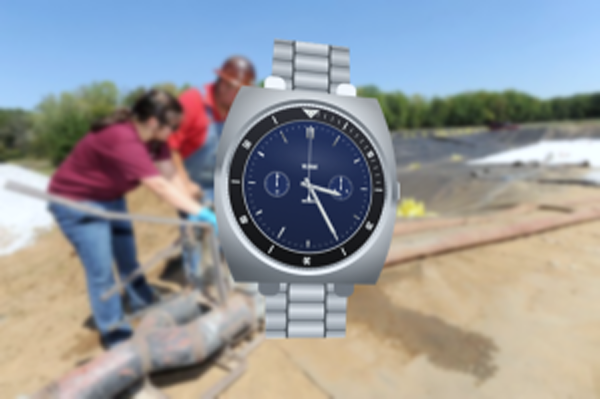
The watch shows 3h25
